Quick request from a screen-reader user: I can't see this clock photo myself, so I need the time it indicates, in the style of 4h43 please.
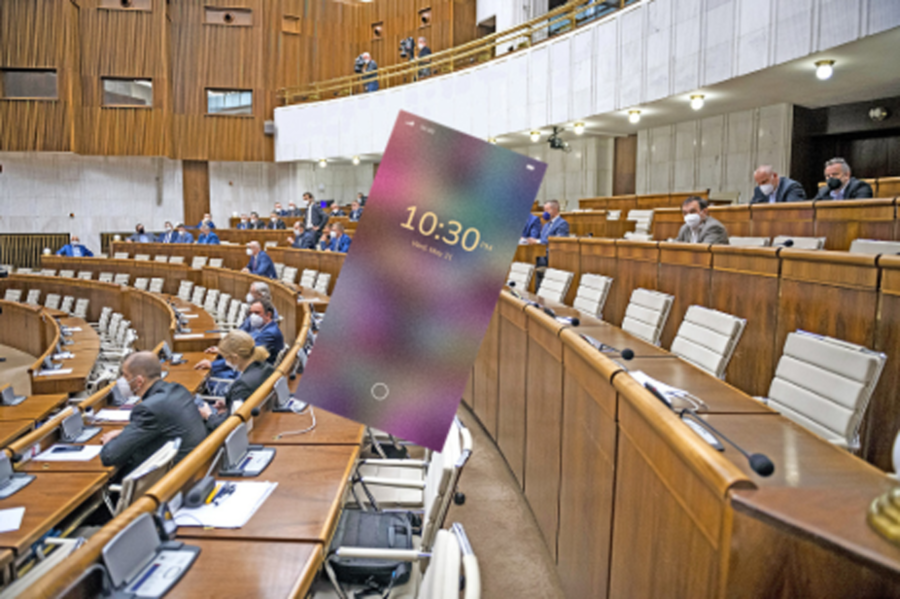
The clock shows 10h30
